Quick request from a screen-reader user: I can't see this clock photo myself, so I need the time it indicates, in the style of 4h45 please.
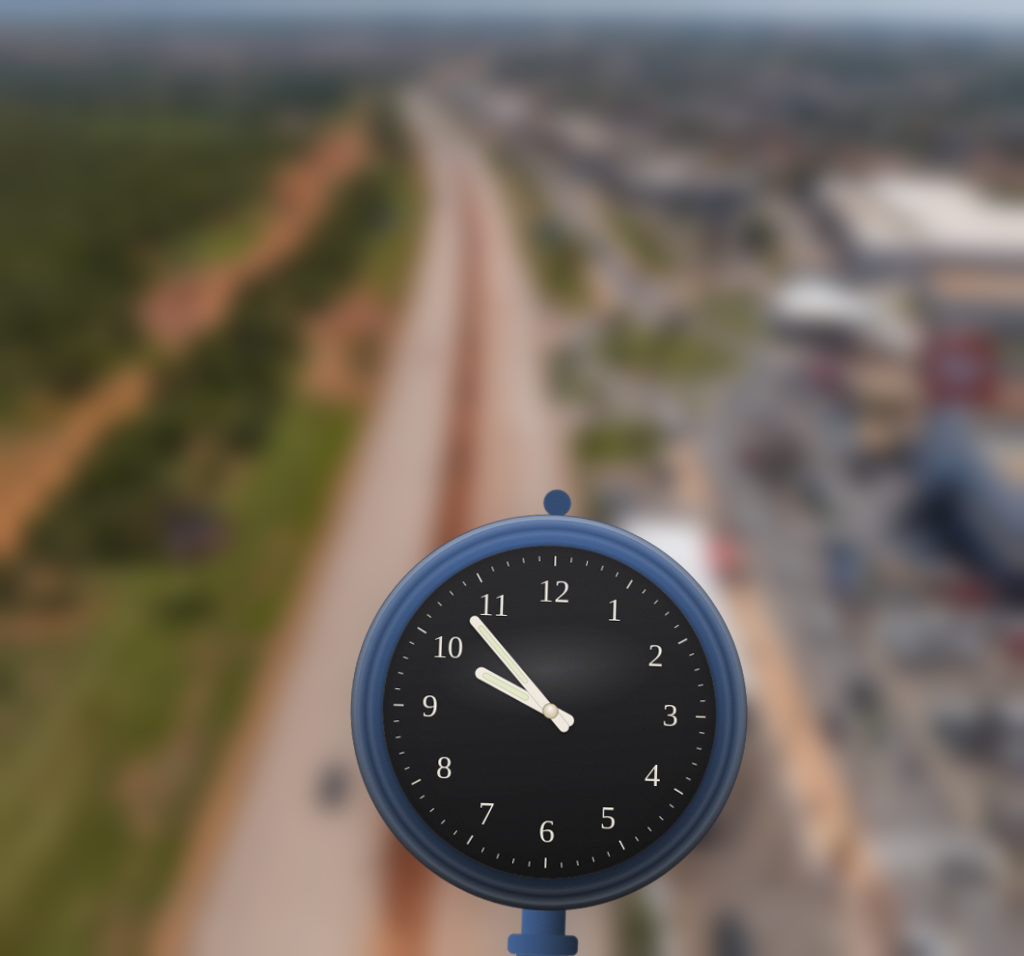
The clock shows 9h53
